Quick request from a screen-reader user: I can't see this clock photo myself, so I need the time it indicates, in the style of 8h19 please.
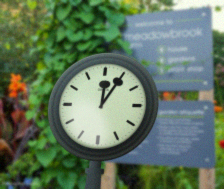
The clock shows 12h05
